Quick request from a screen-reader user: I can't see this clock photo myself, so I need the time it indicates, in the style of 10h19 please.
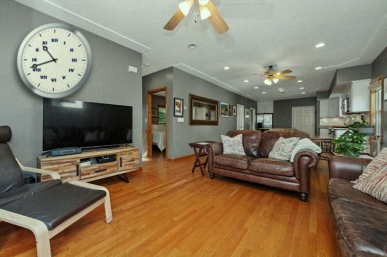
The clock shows 10h42
